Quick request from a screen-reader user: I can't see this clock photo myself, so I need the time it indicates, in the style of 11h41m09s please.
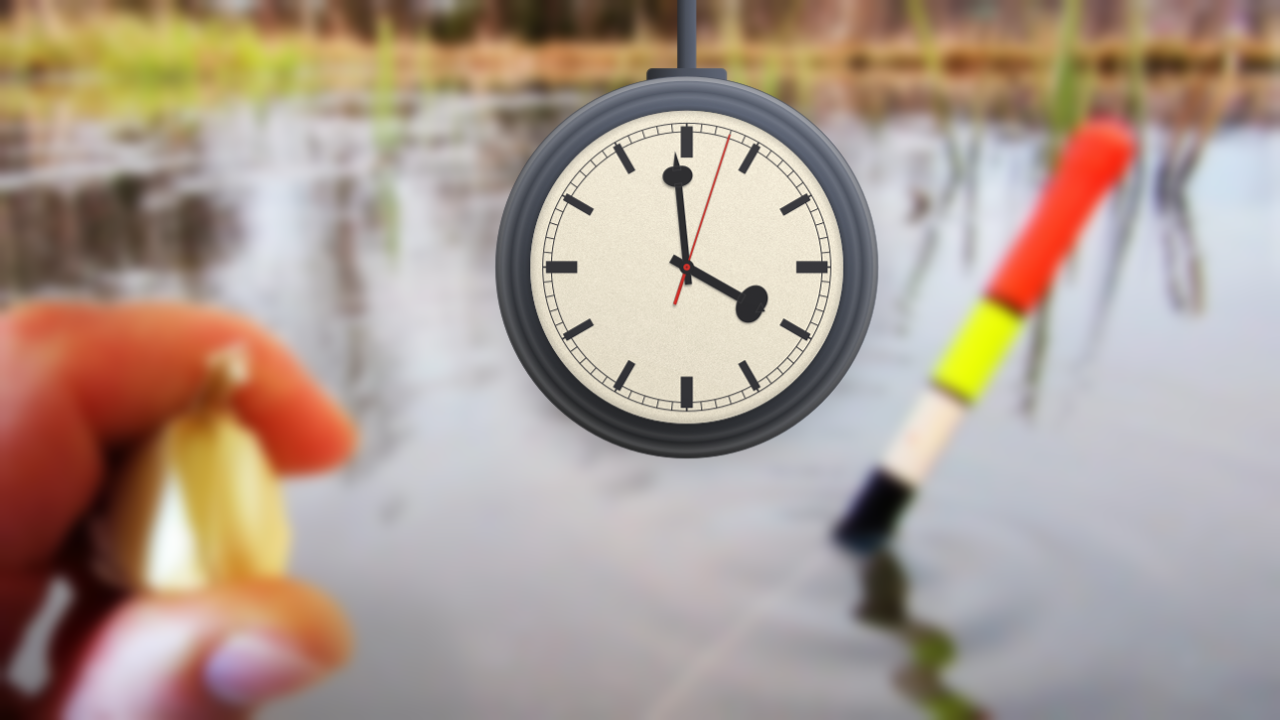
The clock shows 3h59m03s
